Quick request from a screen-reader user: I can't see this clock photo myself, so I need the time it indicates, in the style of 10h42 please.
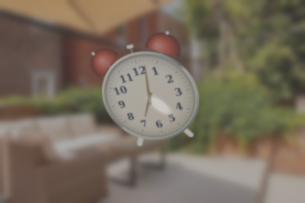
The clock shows 7h02
